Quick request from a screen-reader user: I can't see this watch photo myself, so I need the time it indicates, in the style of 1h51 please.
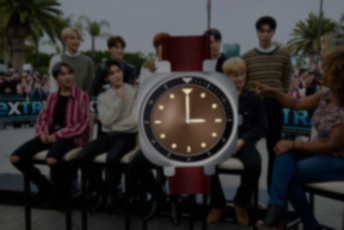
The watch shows 3h00
